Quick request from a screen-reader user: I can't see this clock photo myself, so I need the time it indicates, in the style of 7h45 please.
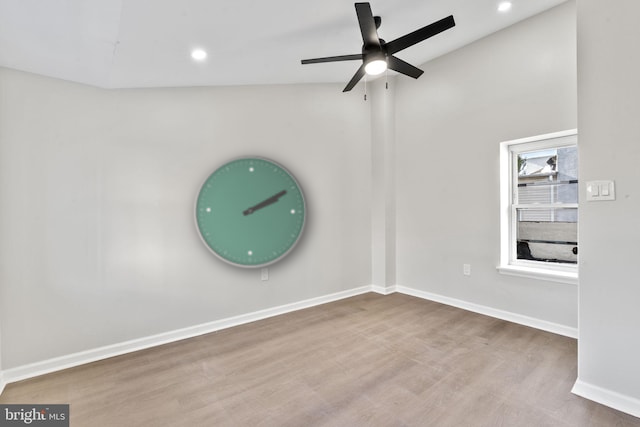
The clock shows 2h10
